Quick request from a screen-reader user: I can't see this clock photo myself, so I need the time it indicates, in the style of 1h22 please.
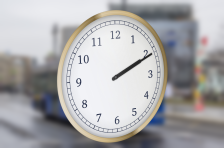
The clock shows 2h11
